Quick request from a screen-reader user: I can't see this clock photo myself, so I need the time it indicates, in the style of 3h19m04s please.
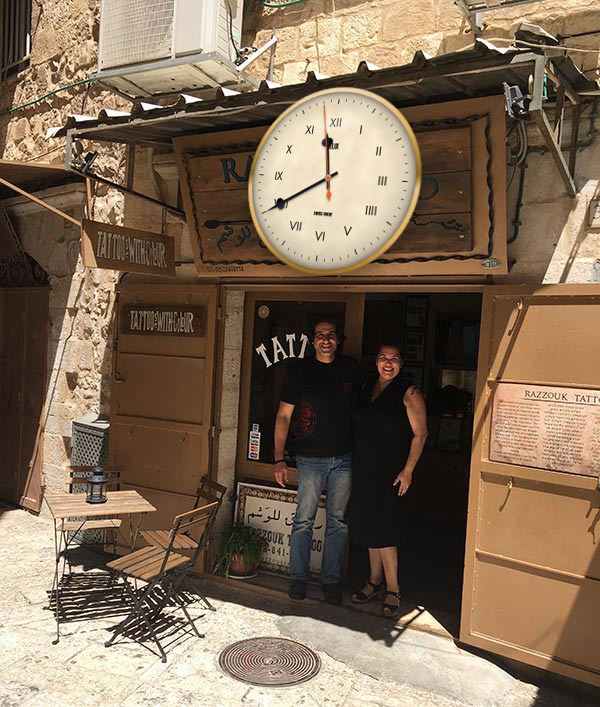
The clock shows 11h39m58s
